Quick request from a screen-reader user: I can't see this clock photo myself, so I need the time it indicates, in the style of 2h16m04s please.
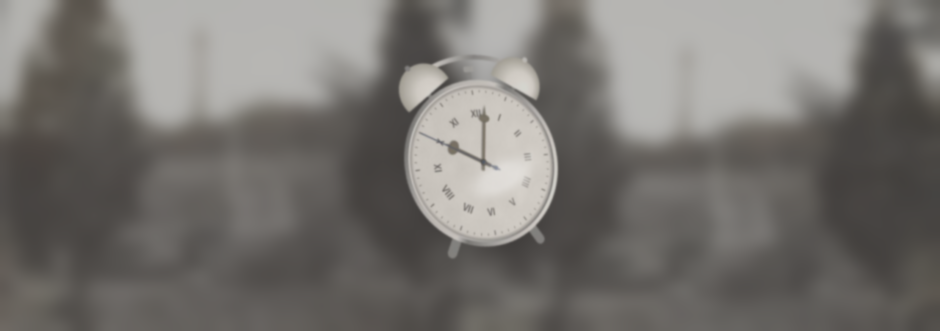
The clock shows 10h01m50s
